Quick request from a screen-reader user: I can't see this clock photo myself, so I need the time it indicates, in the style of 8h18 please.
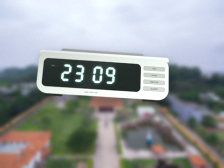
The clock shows 23h09
